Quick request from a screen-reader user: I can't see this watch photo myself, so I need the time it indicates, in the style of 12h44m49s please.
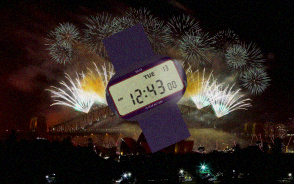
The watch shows 12h43m00s
